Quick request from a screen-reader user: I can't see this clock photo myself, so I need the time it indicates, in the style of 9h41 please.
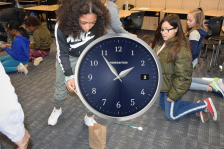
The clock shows 1h54
